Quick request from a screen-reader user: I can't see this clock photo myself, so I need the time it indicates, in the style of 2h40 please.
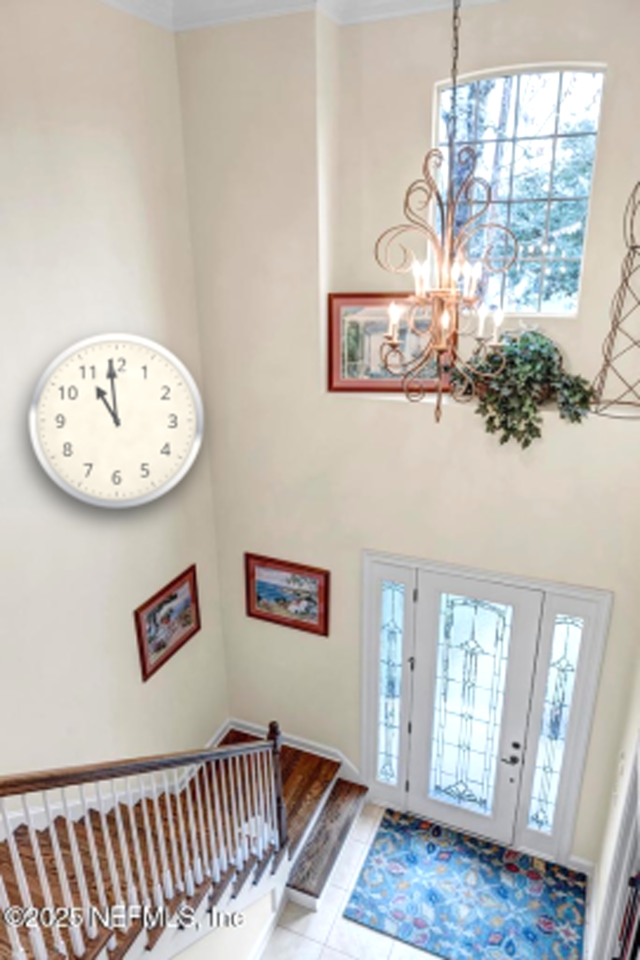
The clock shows 10h59
